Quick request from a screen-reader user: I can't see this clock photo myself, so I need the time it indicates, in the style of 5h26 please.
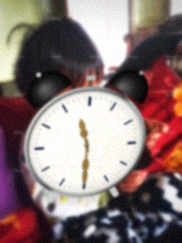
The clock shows 11h30
